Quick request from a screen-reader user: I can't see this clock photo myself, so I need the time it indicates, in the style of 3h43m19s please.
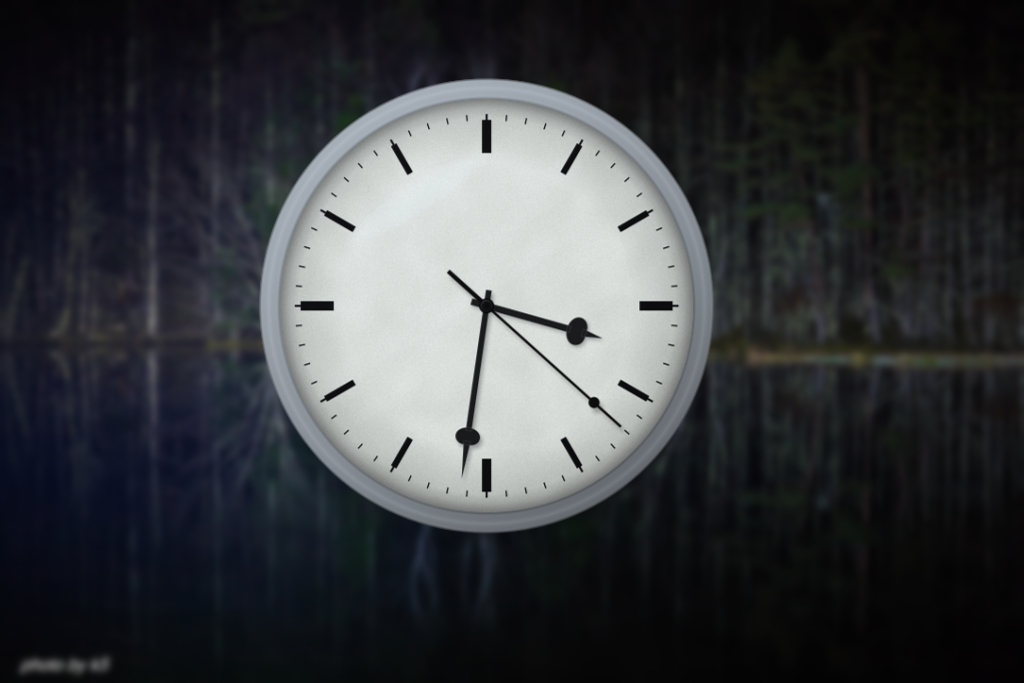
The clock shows 3h31m22s
